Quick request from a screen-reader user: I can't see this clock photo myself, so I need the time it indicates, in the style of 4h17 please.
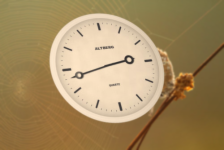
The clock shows 2h43
